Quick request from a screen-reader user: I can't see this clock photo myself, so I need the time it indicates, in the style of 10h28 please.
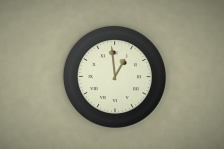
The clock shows 12h59
